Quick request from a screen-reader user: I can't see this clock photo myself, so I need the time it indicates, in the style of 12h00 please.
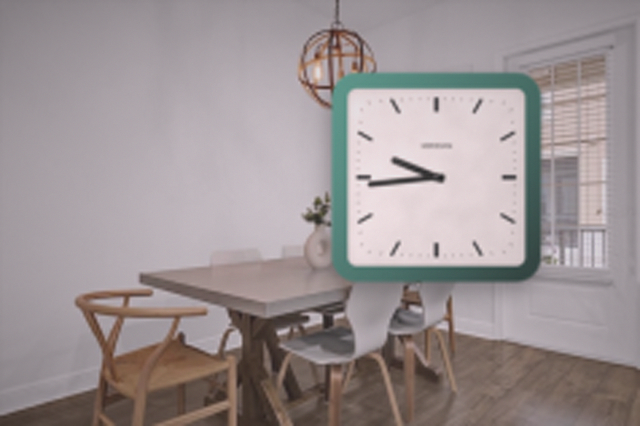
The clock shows 9h44
